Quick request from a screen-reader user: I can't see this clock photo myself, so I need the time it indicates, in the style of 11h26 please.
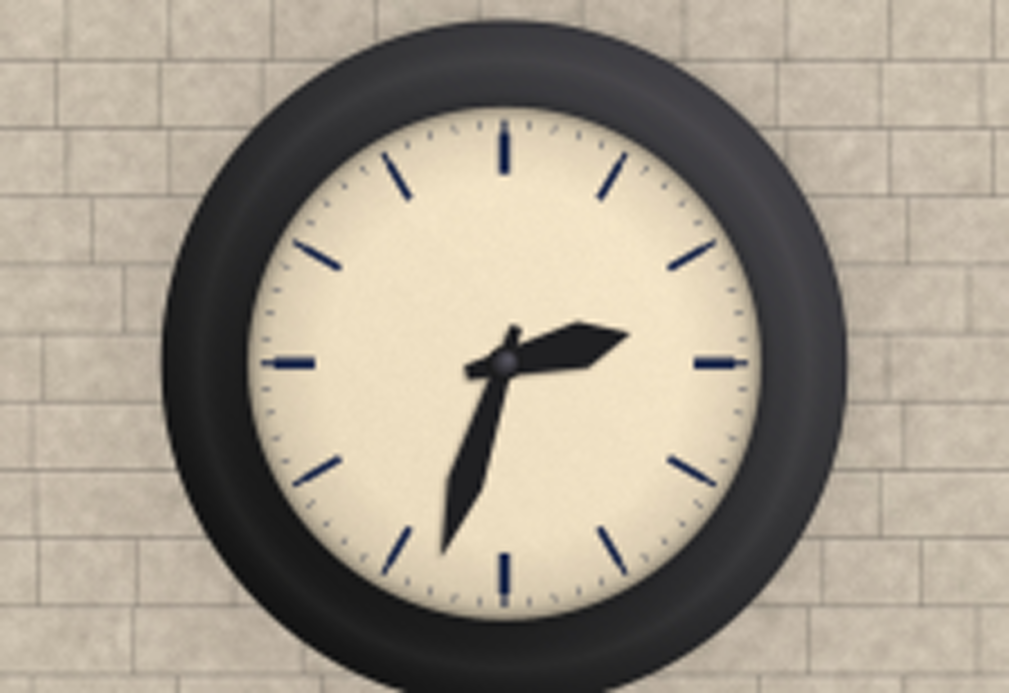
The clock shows 2h33
